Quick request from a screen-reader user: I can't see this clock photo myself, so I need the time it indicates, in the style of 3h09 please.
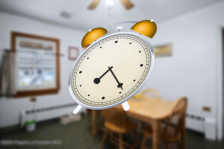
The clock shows 7h24
